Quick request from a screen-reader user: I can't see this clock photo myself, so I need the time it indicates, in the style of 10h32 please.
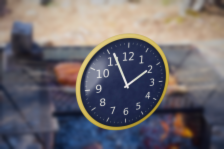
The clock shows 1h56
